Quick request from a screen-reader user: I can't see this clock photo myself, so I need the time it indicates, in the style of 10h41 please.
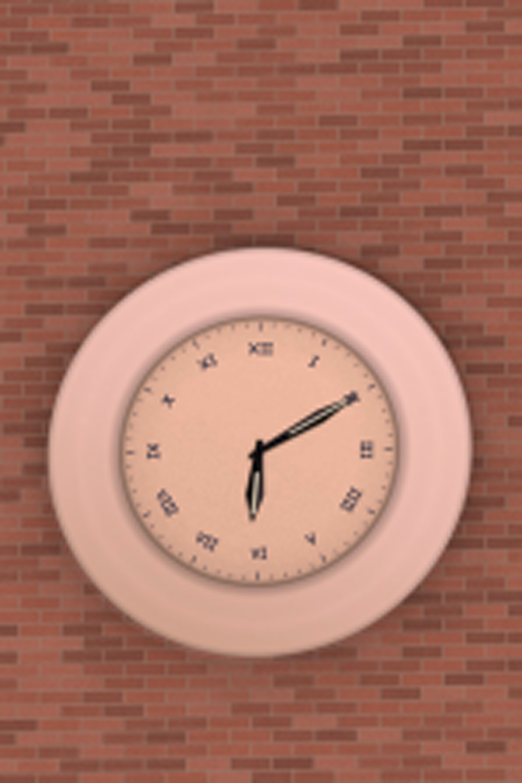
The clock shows 6h10
